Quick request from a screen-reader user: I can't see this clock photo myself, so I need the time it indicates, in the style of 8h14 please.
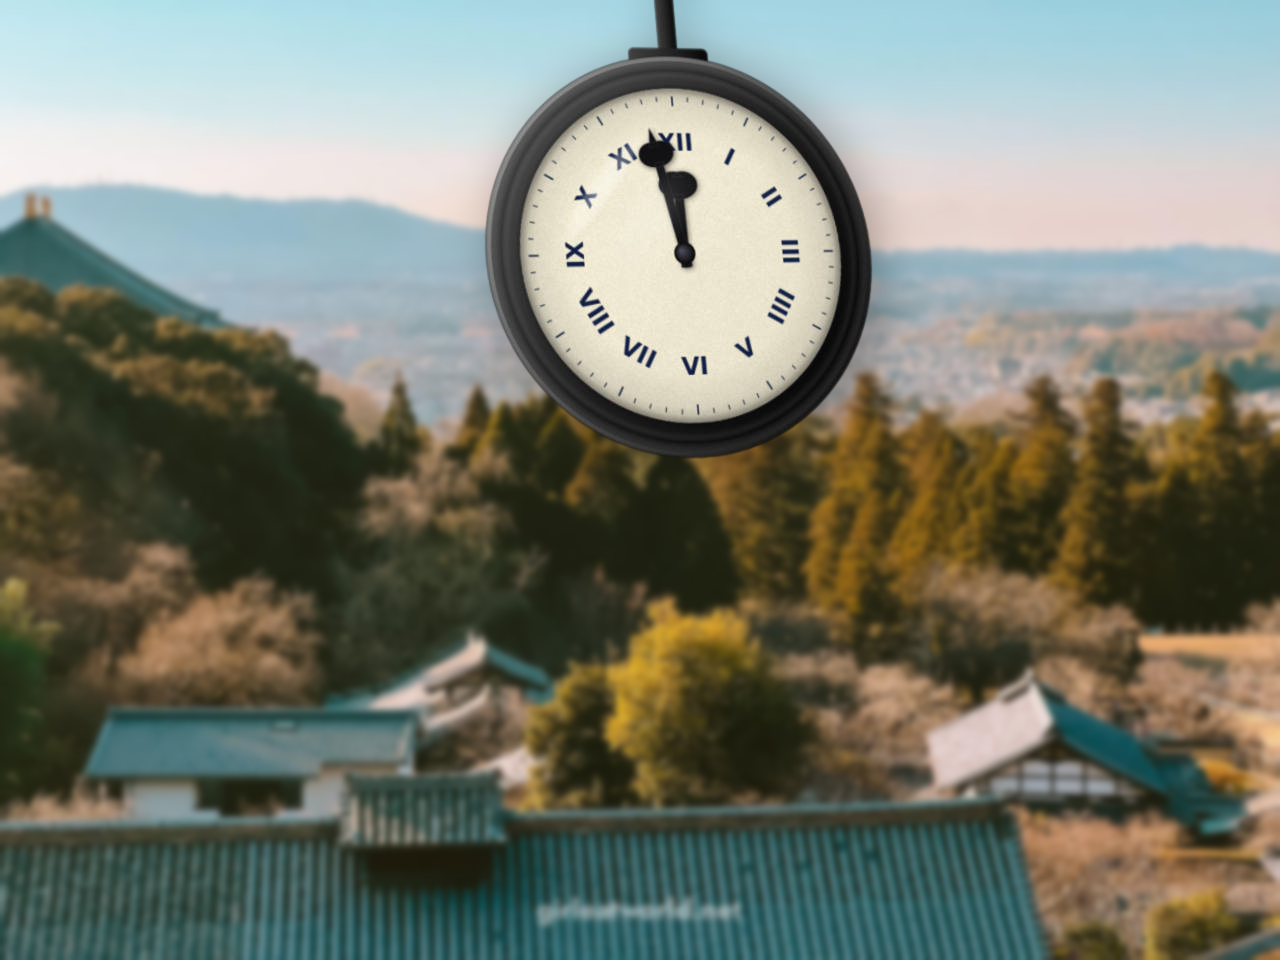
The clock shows 11h58
